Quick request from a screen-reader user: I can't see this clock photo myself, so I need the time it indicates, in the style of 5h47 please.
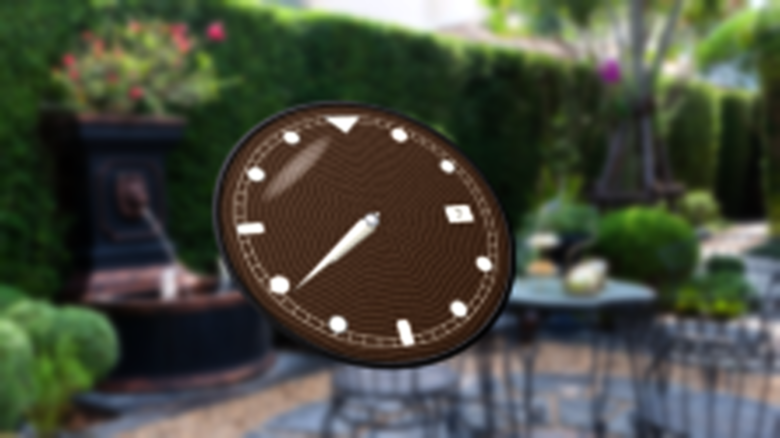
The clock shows 7h39
